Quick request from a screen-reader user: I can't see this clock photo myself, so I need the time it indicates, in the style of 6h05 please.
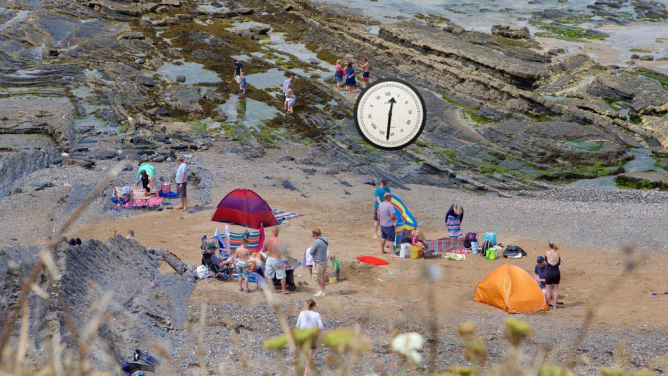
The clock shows 12h32
